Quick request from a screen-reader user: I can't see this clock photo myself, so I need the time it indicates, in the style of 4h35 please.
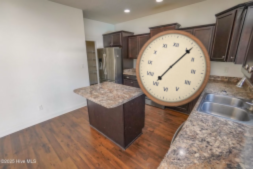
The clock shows 7h06
